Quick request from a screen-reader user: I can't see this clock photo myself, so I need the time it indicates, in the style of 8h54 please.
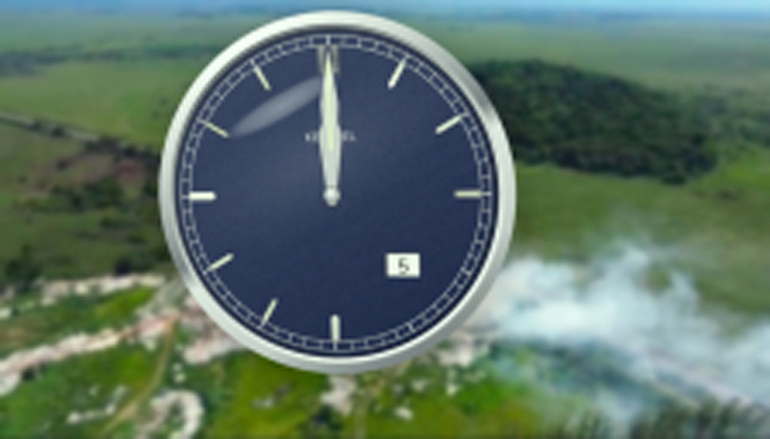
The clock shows 12h00
